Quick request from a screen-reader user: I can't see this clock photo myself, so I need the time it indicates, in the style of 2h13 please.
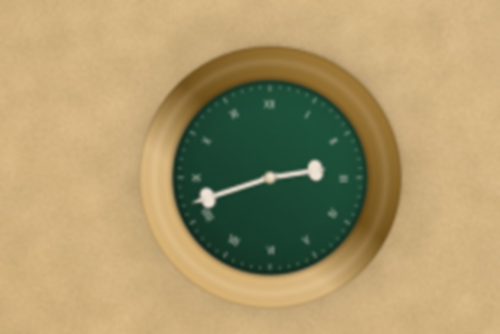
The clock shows 2h42
